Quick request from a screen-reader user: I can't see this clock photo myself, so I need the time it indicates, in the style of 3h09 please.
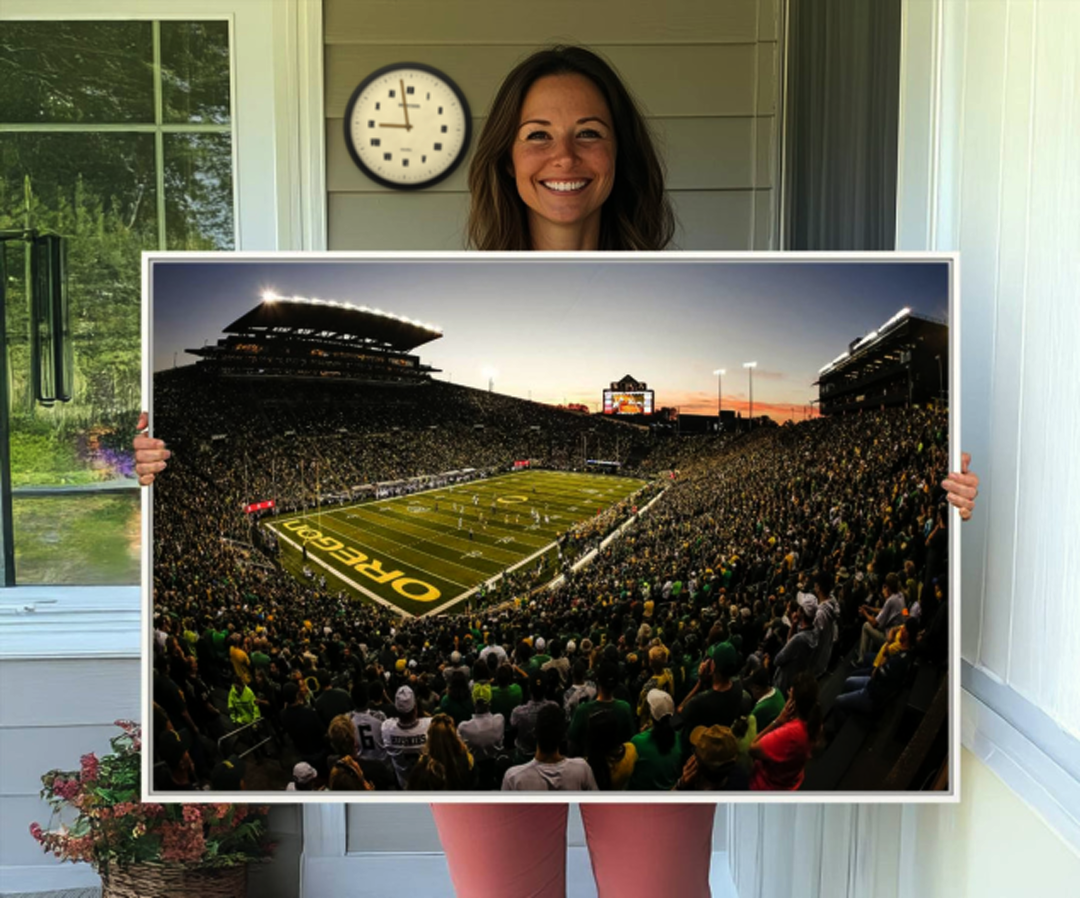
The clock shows 8h58
